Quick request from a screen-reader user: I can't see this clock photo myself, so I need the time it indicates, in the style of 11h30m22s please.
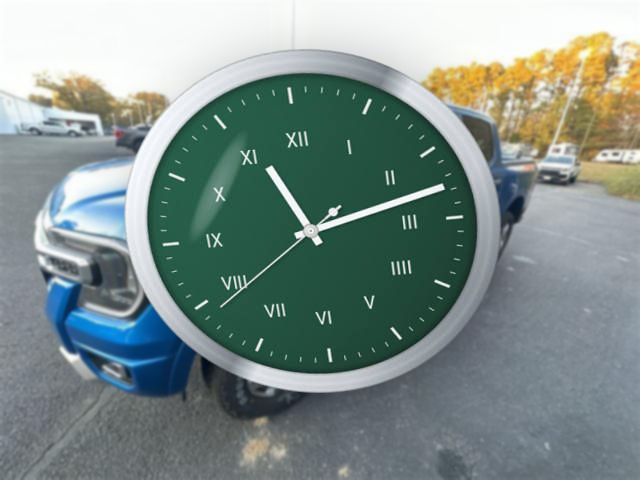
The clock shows 11h12m39s
